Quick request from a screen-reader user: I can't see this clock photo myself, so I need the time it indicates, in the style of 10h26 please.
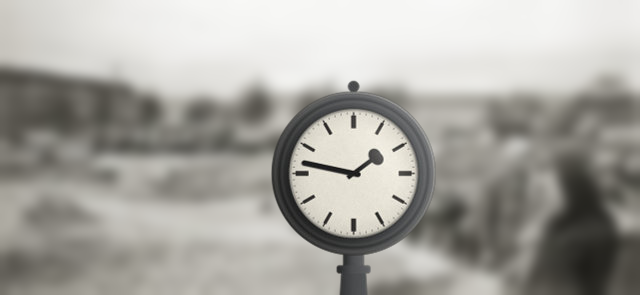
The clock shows 1h47
